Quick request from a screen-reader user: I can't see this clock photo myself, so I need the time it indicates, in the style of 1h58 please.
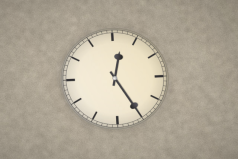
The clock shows 12h25
